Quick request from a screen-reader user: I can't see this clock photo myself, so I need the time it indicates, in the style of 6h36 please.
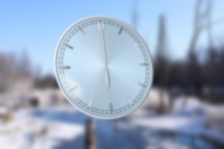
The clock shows 6h00
